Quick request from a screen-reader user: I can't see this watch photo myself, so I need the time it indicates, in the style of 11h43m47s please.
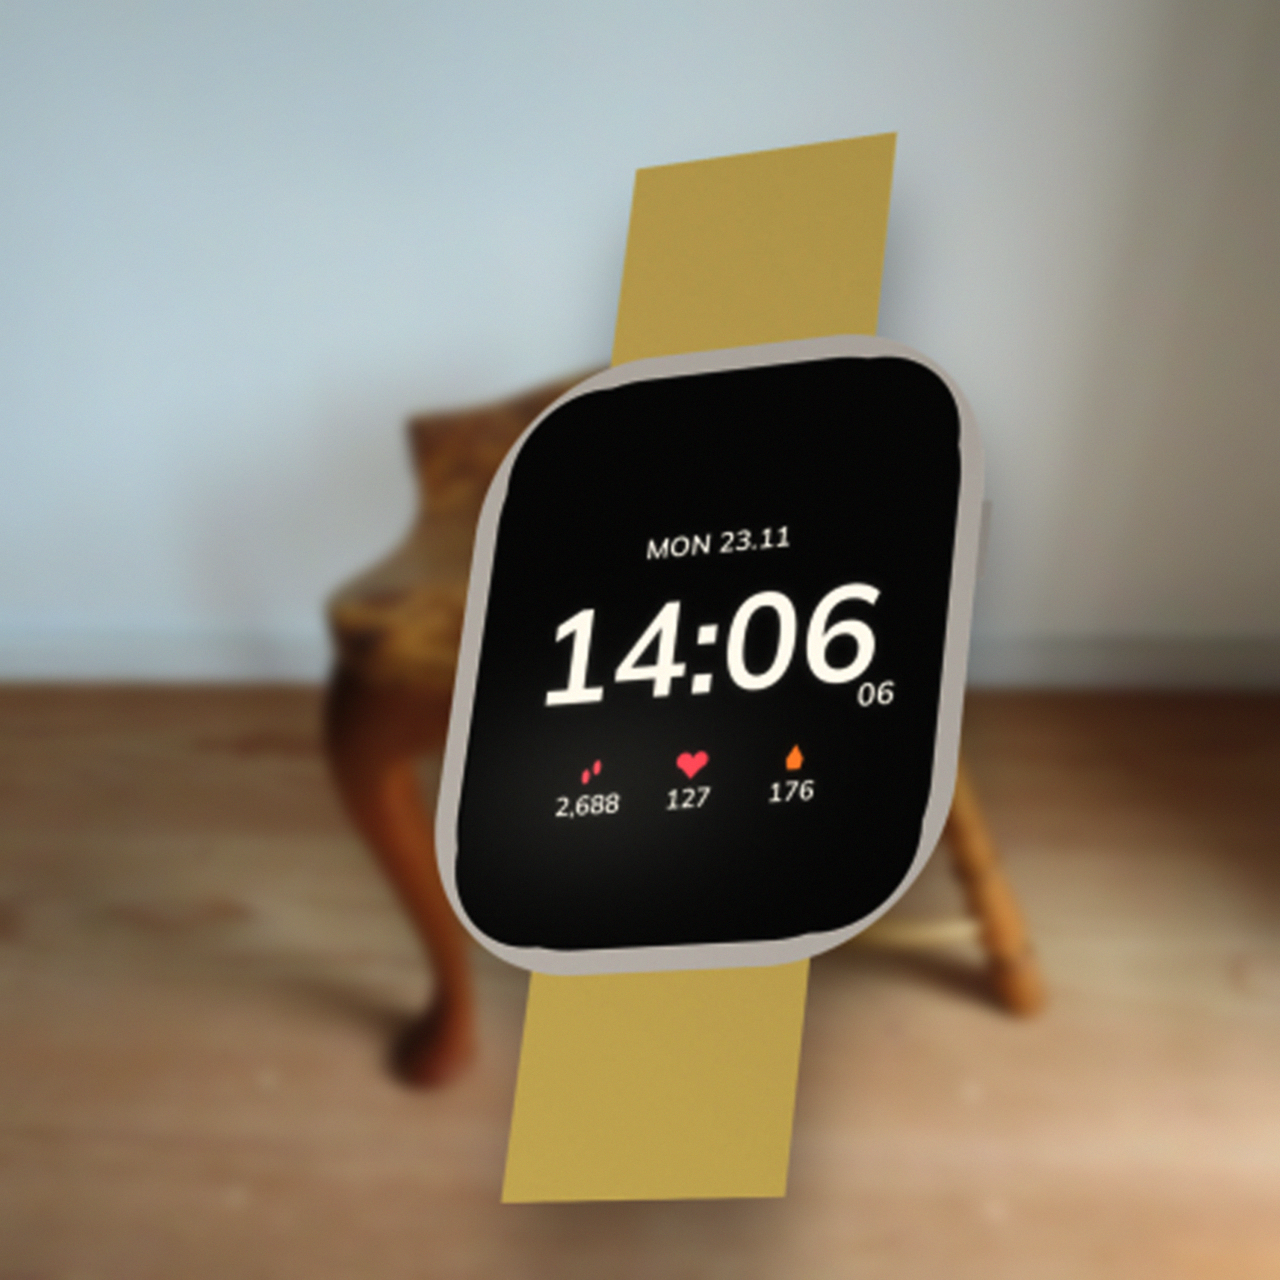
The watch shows 14h06m06s
